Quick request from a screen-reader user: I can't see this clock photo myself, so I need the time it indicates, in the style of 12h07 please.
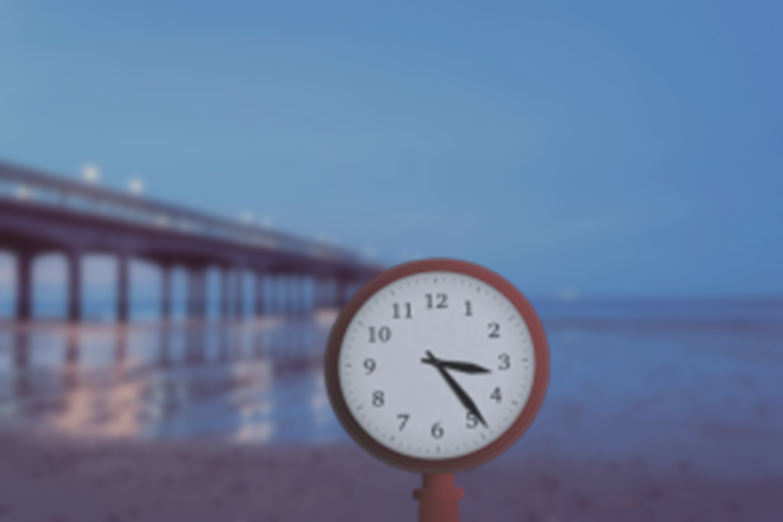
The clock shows 3h24
